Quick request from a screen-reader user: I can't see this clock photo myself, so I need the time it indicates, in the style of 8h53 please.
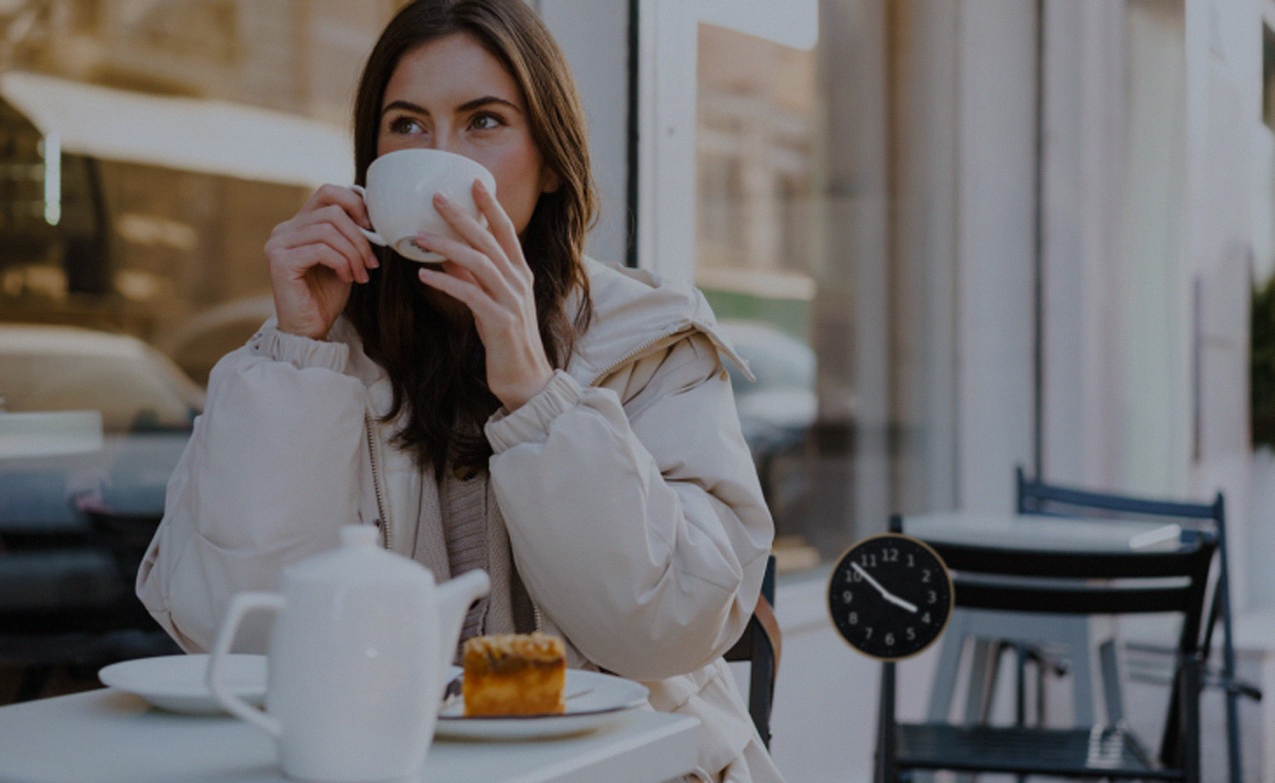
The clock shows 3h52
